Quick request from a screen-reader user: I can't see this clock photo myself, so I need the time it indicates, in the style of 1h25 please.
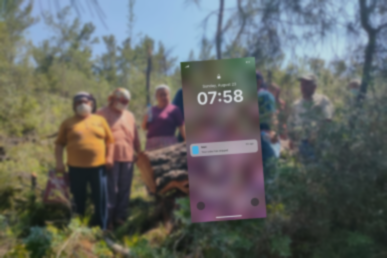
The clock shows 7h58
